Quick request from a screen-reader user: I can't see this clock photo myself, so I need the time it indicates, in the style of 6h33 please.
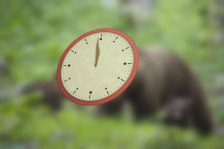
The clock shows 11h59
